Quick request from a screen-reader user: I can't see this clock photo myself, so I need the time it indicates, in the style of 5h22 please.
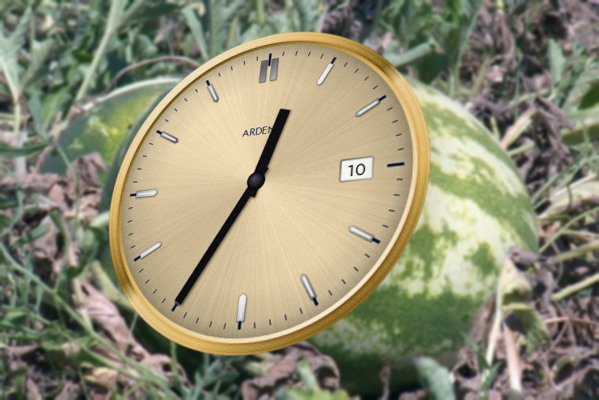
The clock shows 12h35
